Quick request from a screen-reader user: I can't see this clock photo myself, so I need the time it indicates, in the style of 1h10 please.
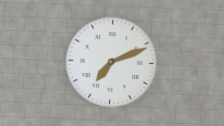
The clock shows 7h11
